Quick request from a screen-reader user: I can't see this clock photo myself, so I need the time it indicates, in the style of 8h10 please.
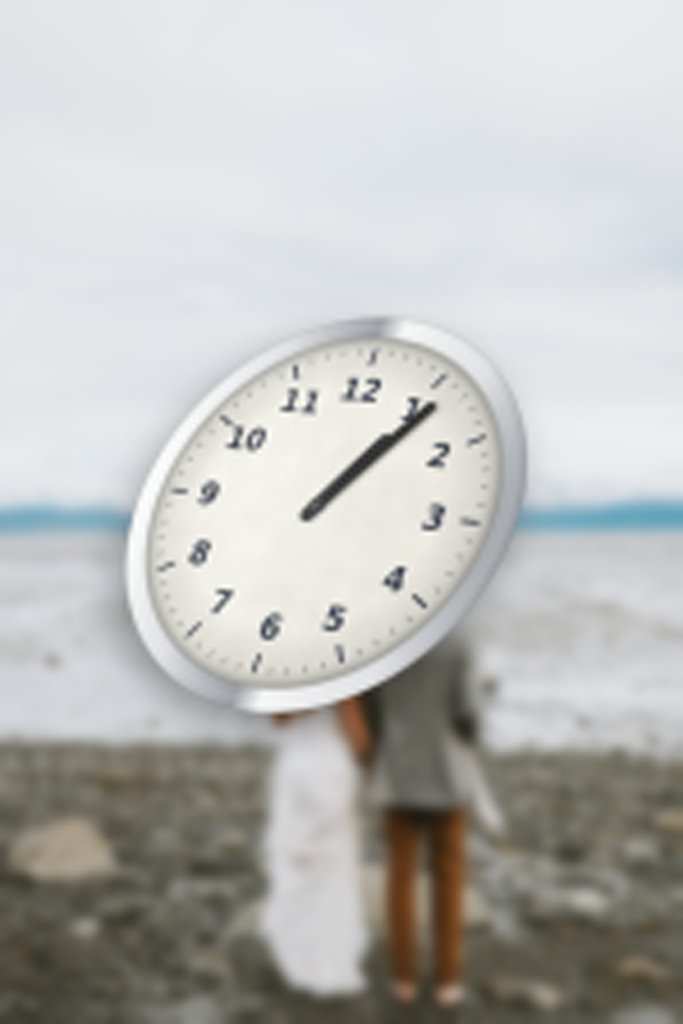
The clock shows 1h06
